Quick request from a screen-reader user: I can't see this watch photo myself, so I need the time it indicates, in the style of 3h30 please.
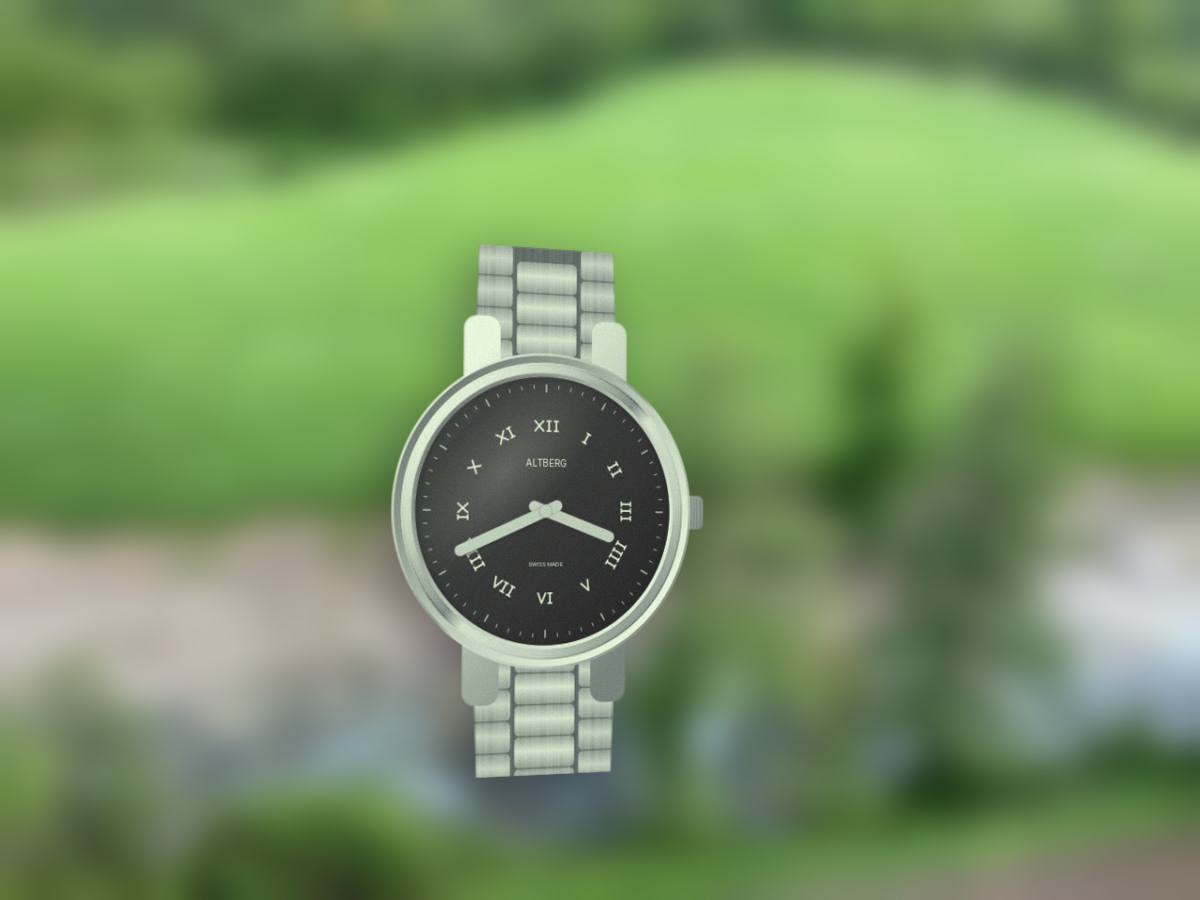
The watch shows 3h41
